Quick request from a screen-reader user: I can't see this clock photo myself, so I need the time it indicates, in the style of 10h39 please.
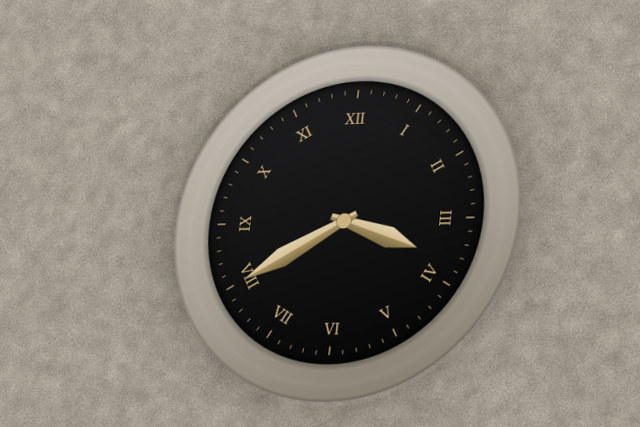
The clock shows 3h40
